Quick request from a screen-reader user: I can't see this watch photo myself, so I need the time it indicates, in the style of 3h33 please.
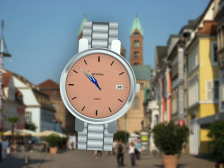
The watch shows 10h52
